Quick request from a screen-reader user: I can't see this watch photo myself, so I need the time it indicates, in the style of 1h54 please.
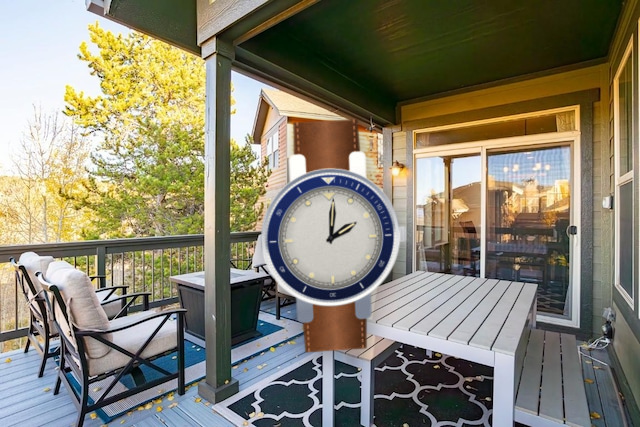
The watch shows 2h01
